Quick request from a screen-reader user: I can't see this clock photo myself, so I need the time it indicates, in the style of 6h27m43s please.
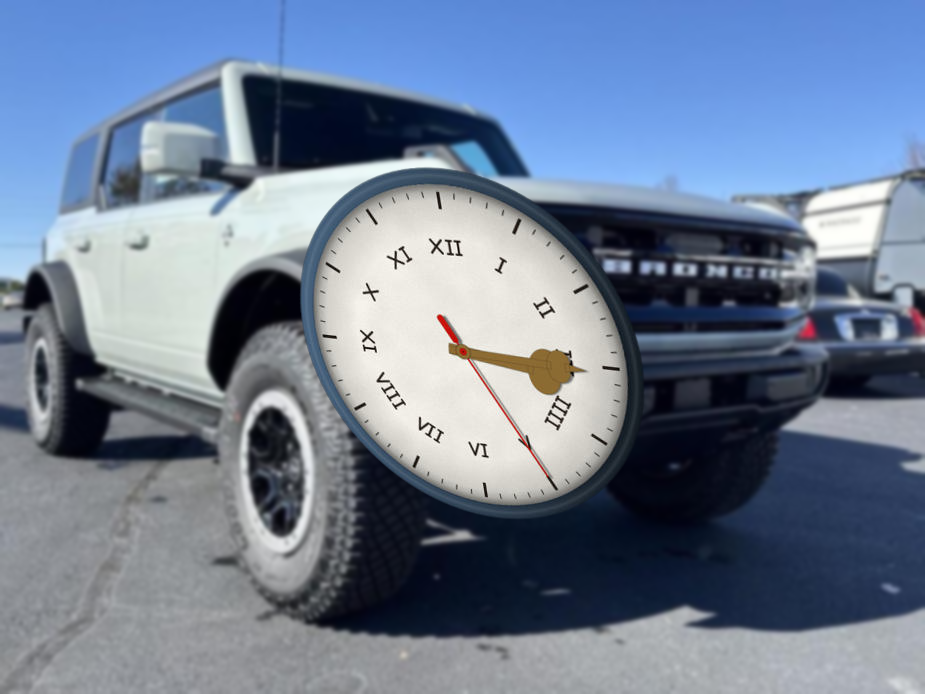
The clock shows 3h15m25s
